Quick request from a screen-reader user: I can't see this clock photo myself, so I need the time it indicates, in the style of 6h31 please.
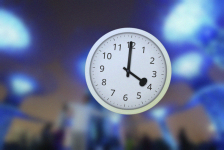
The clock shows 4h00
